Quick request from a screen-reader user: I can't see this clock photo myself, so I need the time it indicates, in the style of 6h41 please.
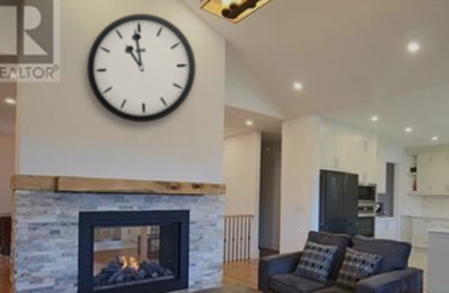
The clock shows 10h59
